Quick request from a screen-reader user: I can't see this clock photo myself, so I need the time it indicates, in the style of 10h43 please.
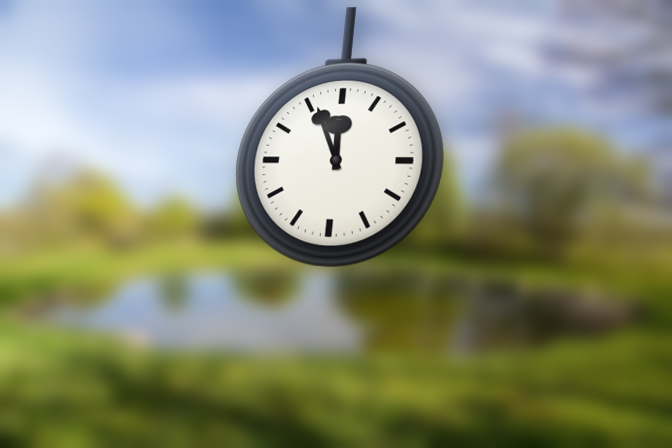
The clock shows 11h56
